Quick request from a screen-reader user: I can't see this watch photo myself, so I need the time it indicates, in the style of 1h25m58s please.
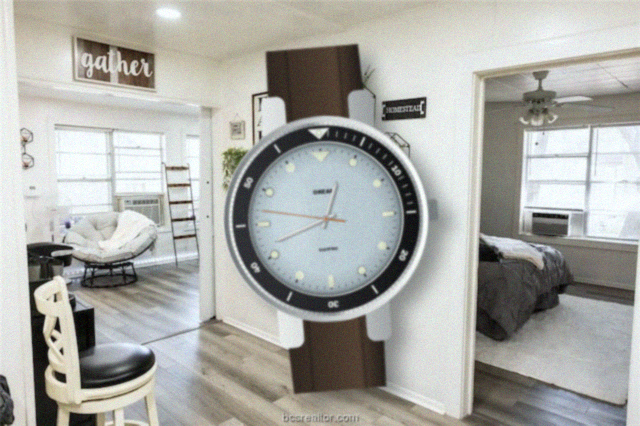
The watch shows 12h41m47s
